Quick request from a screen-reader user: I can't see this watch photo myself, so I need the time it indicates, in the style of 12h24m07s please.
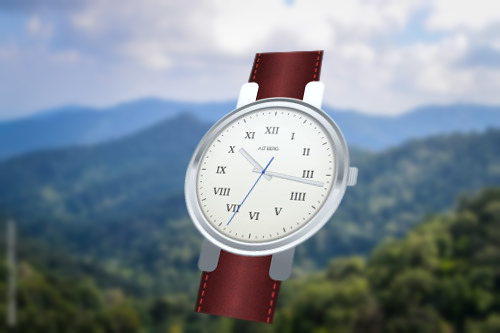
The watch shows 10h16m34s
